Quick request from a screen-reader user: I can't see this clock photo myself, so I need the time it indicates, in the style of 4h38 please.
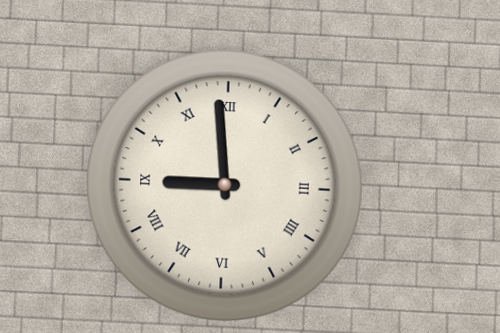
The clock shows 8h59
